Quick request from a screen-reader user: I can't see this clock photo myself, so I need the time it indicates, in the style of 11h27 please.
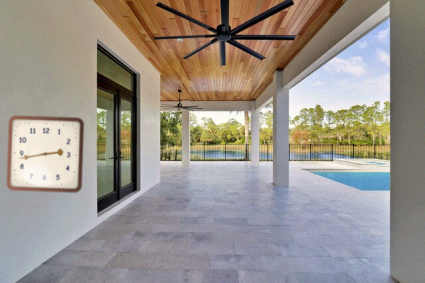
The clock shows 2h43
